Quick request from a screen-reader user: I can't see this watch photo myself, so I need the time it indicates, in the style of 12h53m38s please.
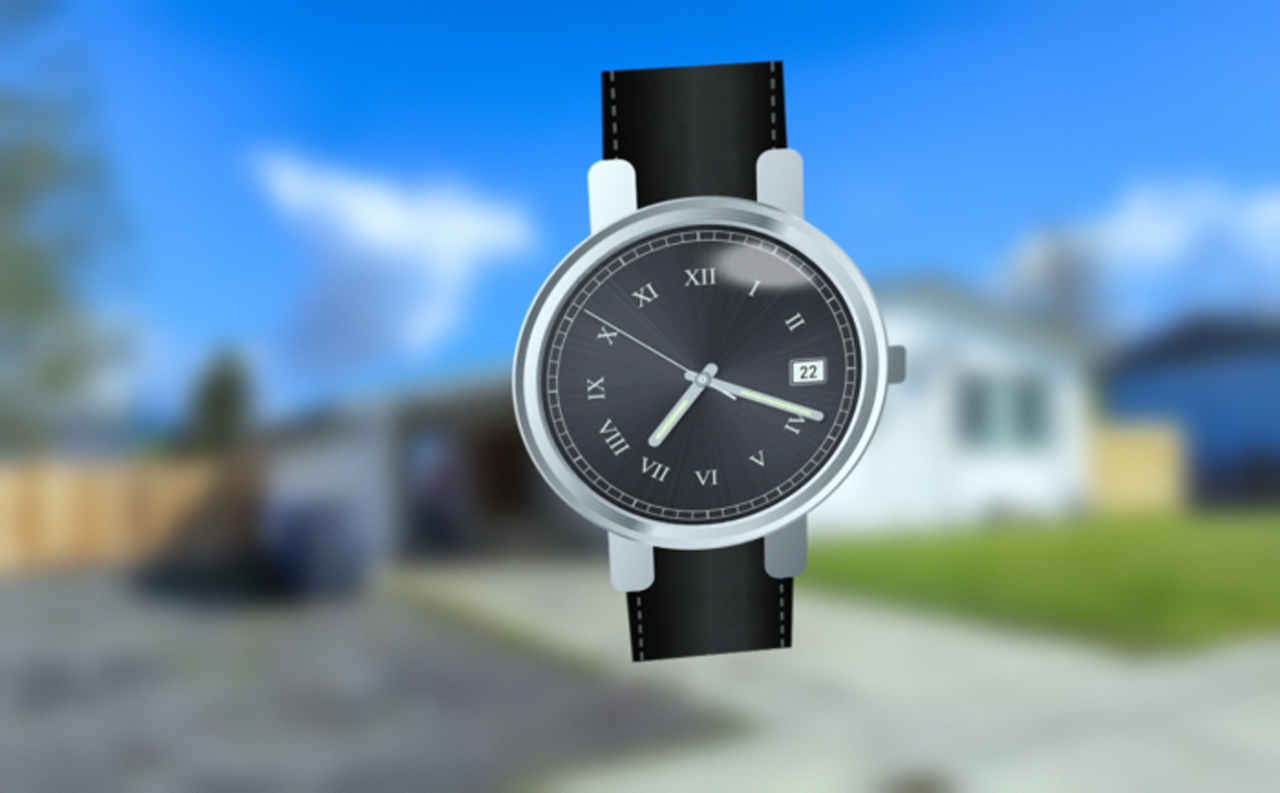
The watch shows 7h18m51s
